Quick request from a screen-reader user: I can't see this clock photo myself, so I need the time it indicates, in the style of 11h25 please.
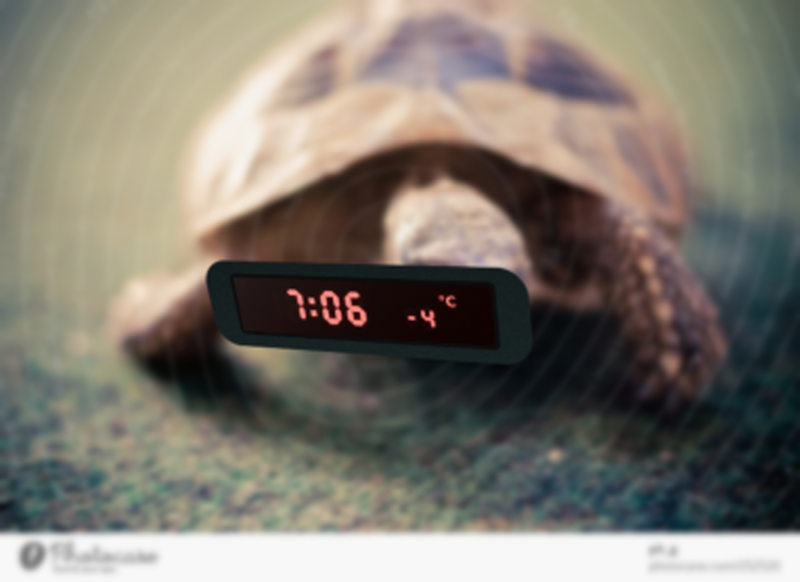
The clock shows 7h06
